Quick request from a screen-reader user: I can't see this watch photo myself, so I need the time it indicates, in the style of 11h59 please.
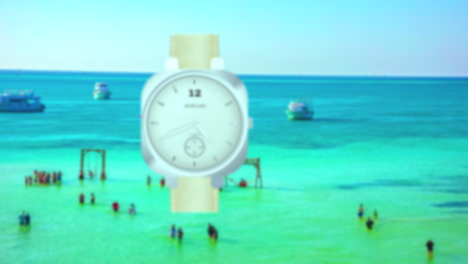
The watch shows 4h41
